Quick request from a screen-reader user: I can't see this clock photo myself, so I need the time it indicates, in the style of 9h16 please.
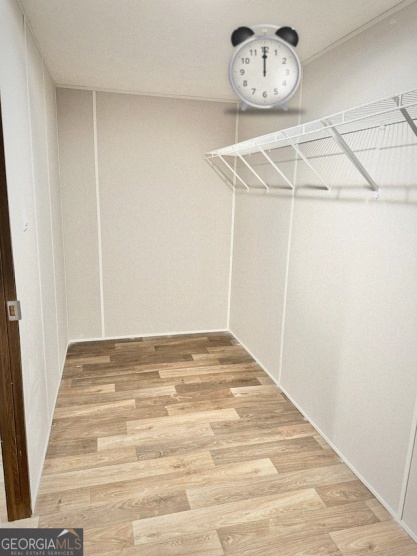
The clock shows 12h00
